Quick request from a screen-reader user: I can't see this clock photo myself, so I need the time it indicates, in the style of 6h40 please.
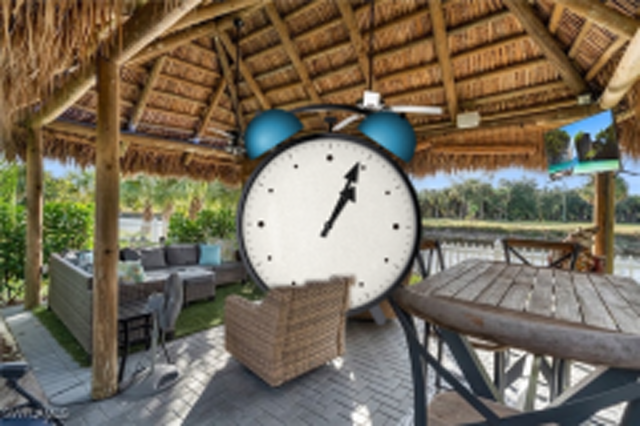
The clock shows 1h04
